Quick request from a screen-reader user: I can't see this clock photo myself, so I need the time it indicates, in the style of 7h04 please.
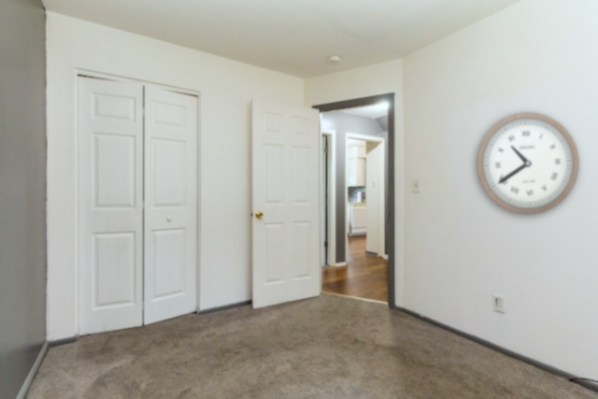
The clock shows 10h40
